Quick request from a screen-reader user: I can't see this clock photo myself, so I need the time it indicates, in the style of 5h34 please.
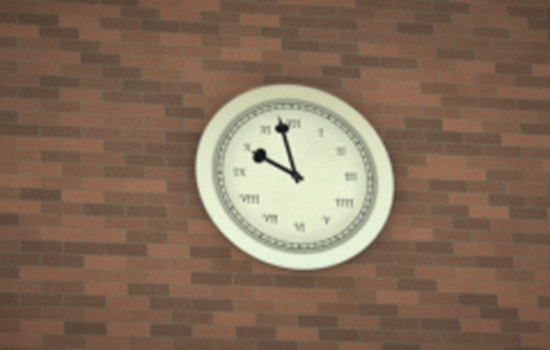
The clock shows 9h58
